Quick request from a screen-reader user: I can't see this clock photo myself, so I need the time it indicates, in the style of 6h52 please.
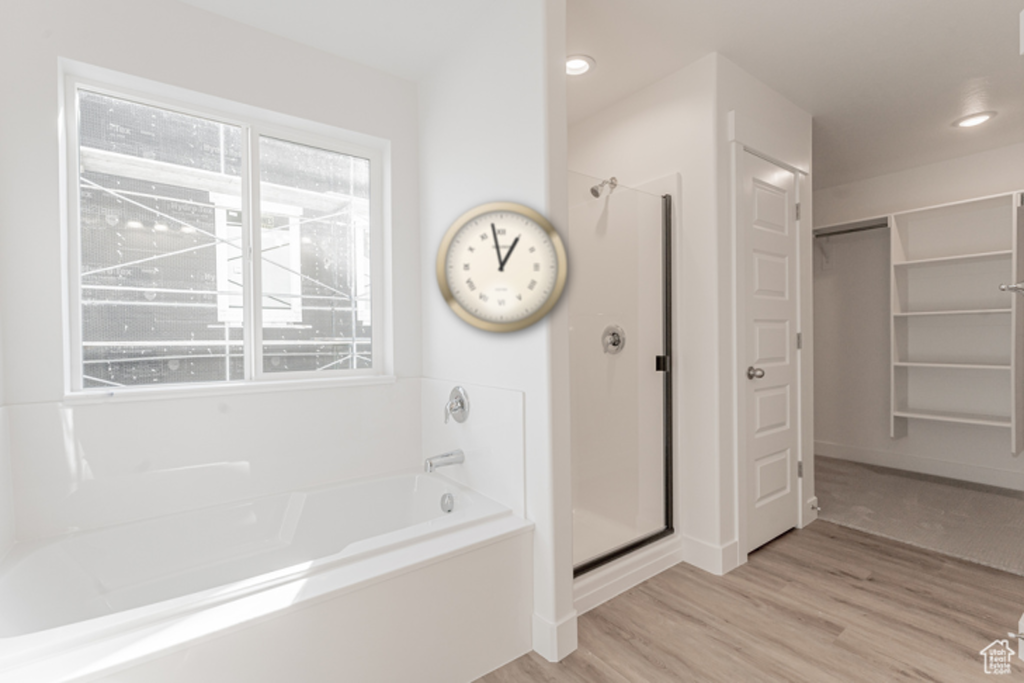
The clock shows 12h58
